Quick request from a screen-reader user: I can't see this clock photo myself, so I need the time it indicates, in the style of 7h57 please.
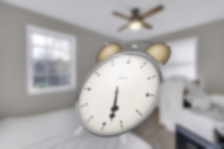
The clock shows 5h28
